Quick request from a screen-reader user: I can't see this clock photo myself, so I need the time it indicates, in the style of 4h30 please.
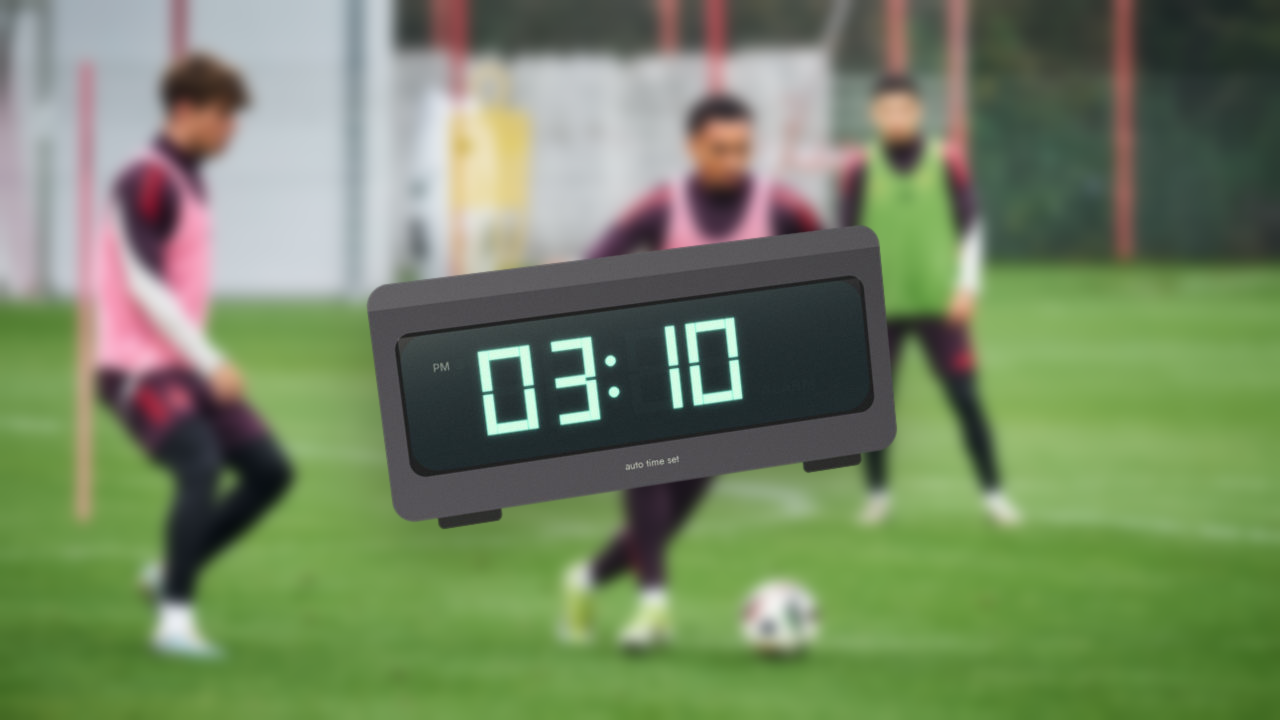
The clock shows 3h10
